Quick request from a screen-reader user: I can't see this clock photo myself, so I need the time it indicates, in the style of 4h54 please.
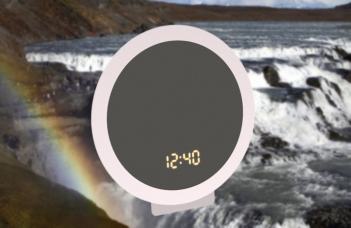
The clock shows 12h40
